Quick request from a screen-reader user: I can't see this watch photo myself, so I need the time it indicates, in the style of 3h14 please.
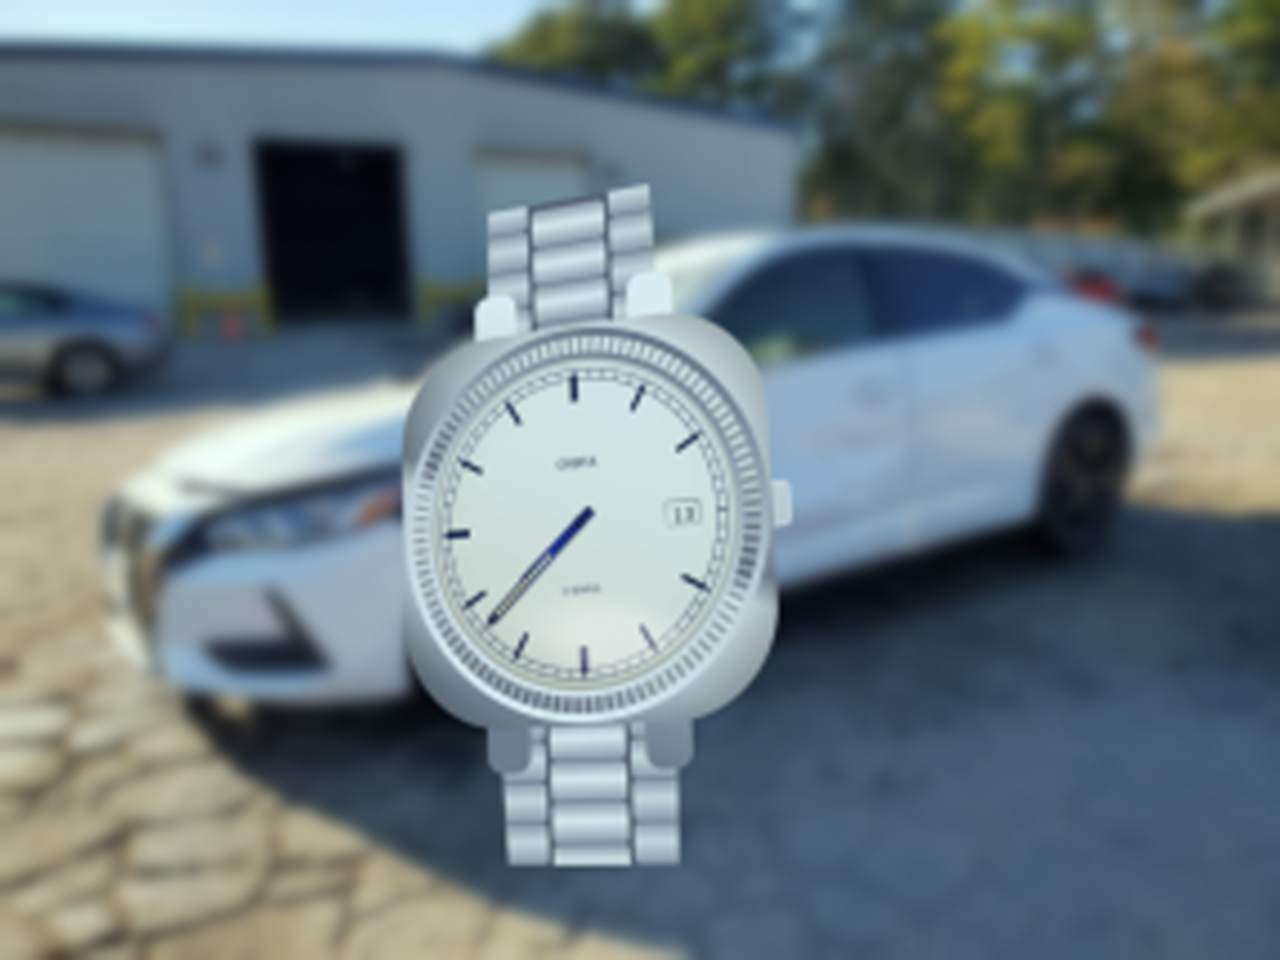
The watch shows 7h38
